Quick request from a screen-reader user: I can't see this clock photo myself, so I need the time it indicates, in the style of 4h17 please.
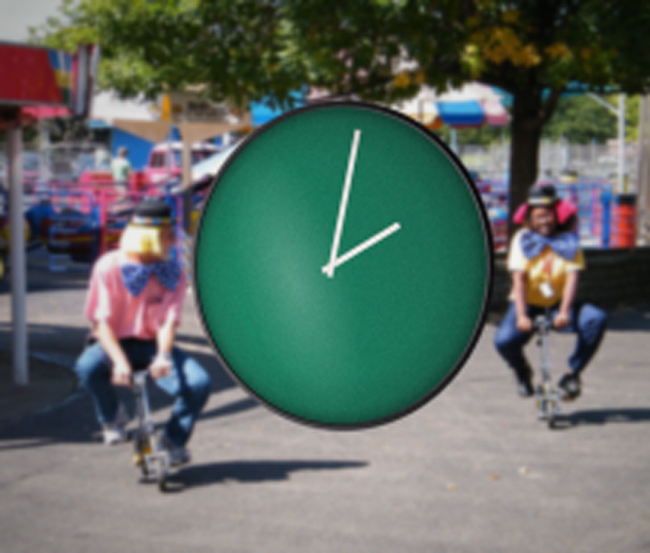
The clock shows 2h02
